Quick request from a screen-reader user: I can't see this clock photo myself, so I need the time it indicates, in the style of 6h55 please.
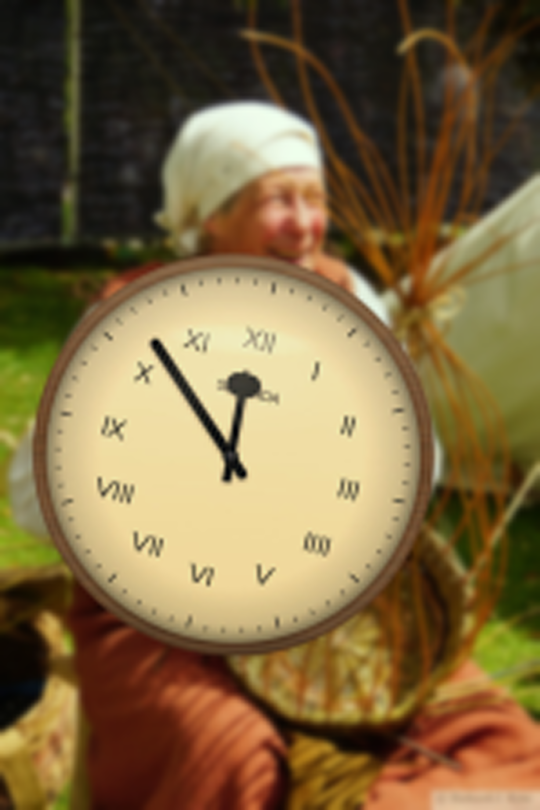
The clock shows 11h52
